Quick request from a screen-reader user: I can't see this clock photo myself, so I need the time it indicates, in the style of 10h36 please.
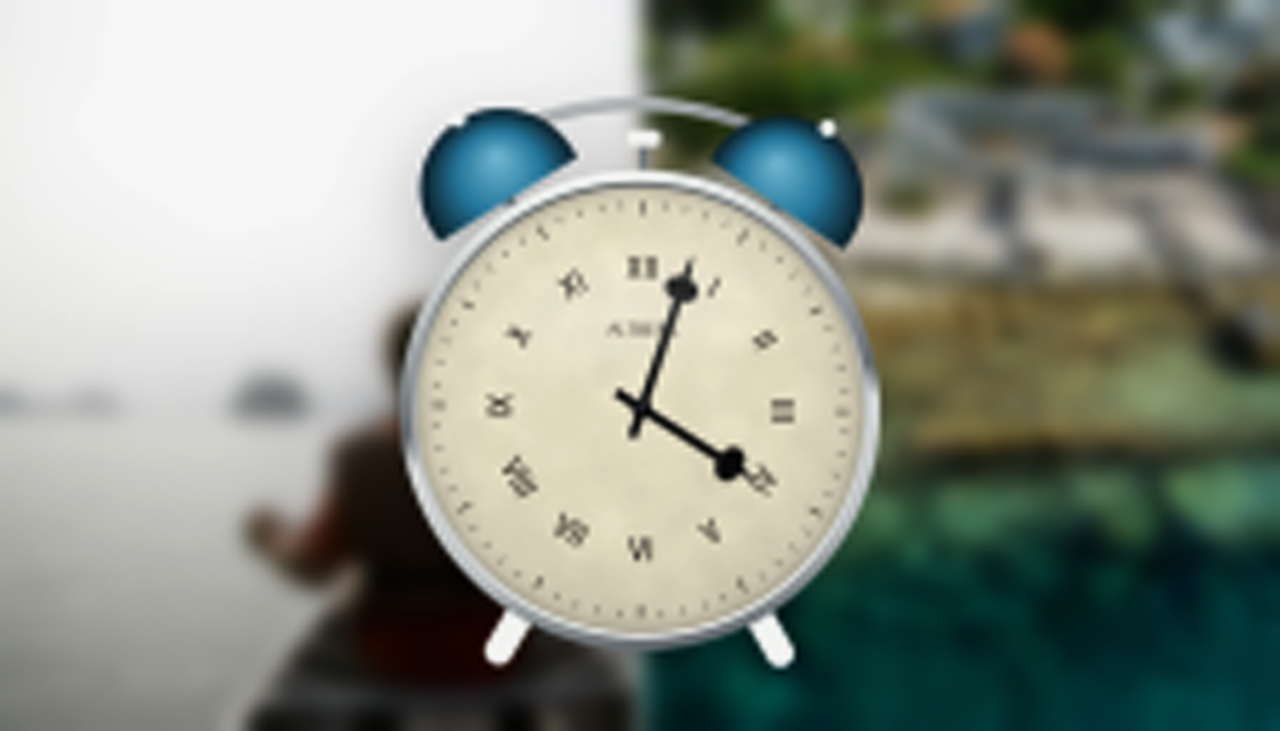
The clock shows 4h03
